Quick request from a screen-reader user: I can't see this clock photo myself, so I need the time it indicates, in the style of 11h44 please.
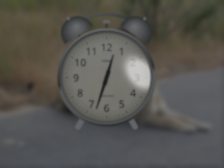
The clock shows 12h33
